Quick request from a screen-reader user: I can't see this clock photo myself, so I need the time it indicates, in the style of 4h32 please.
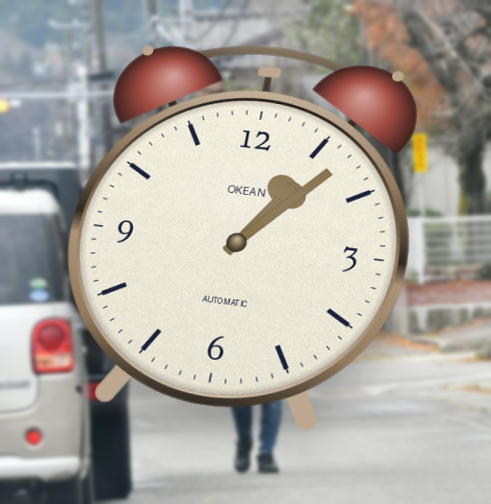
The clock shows 1h07
